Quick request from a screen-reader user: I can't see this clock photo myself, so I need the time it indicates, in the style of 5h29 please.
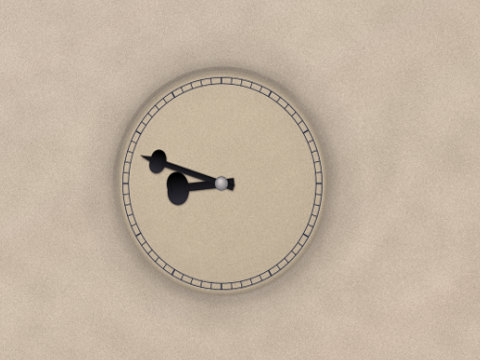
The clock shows 8h48
